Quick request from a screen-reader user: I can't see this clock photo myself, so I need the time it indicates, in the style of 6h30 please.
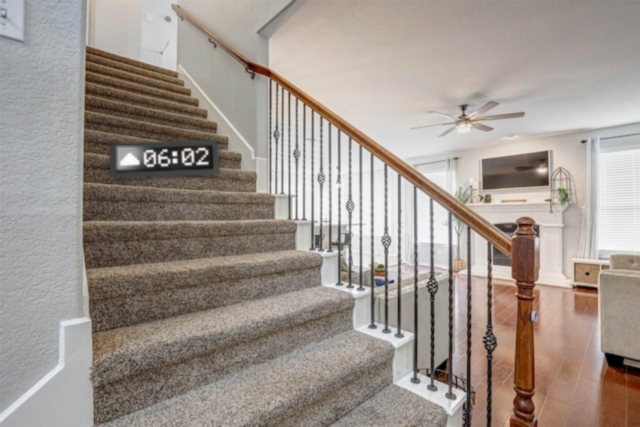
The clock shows 6h02
